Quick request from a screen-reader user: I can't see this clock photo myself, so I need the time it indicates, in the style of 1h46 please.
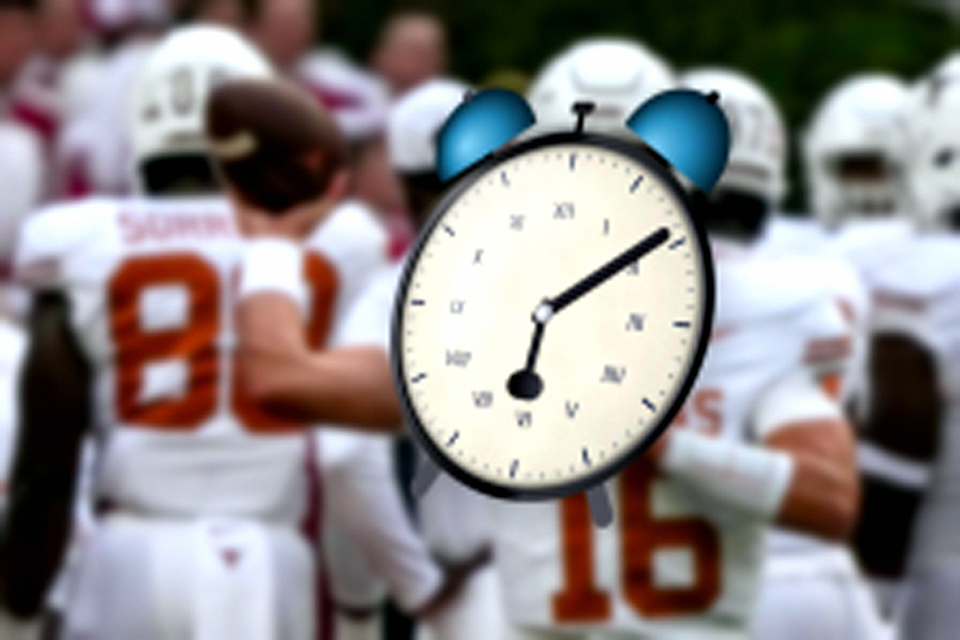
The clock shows 6h09
